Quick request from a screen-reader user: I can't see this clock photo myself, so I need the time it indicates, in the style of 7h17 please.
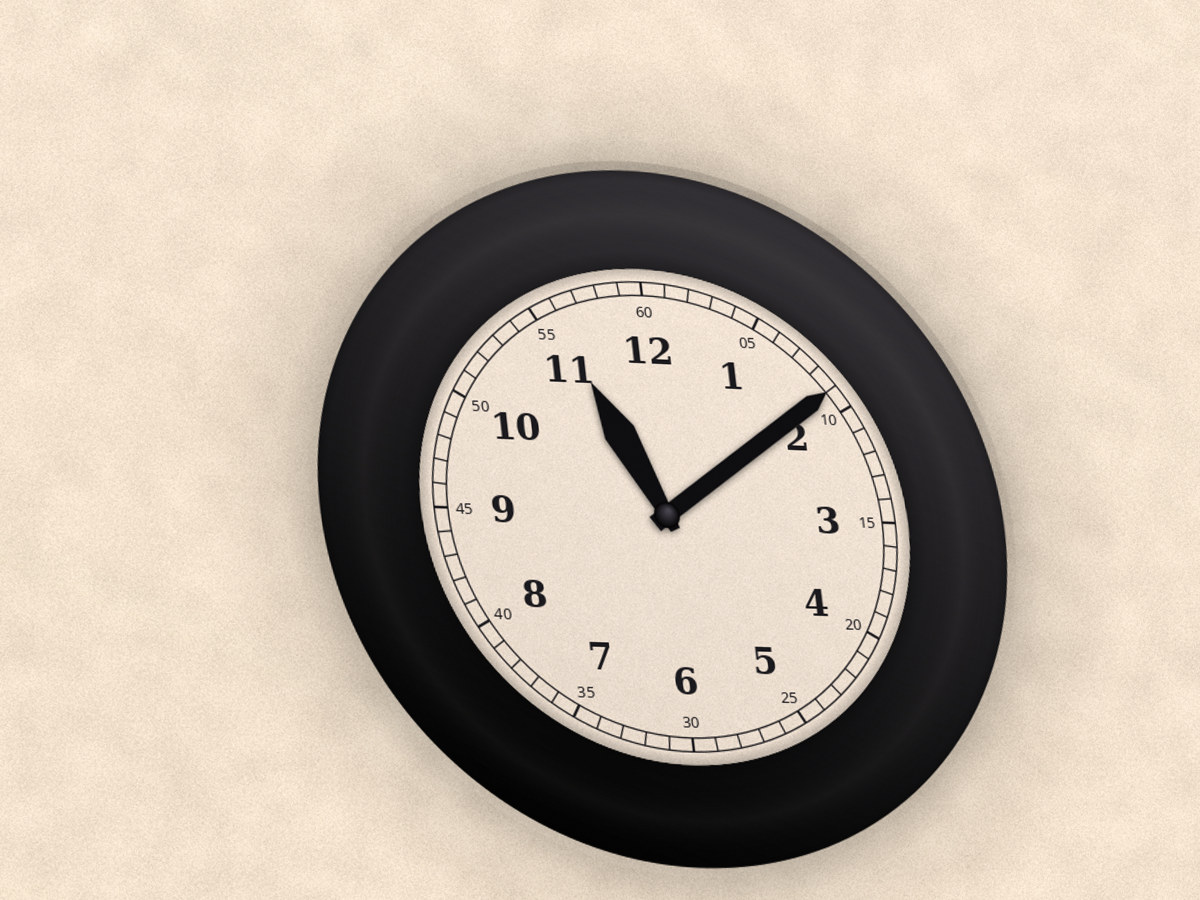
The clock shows 11h09
